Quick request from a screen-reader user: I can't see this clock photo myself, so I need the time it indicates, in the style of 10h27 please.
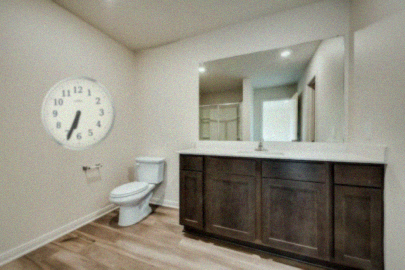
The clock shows 6h34
